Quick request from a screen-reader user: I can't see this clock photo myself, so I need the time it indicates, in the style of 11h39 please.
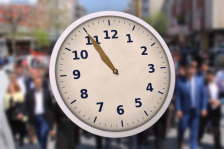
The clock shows 10h55
